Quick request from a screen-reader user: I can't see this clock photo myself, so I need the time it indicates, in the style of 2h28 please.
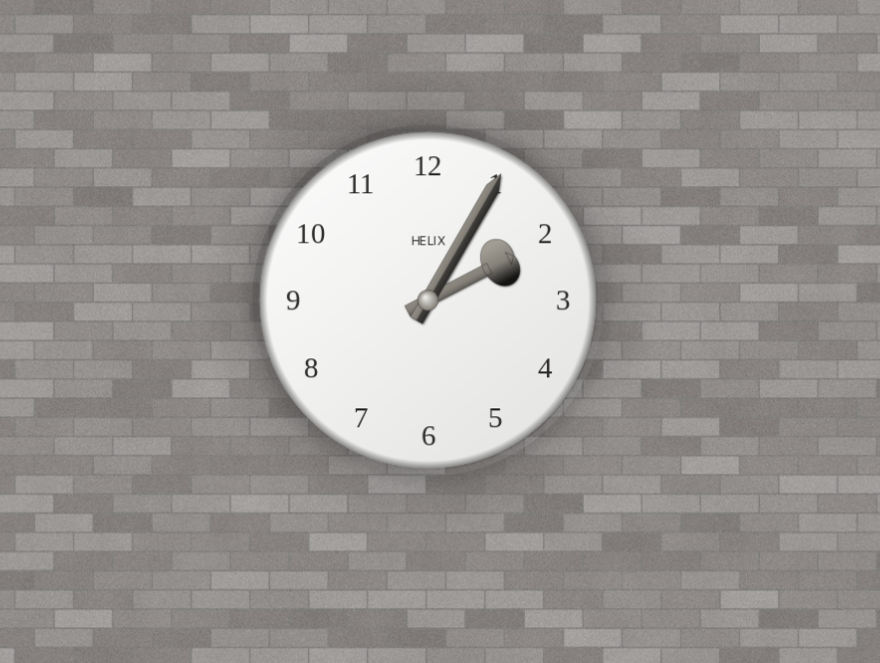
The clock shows 2h05
